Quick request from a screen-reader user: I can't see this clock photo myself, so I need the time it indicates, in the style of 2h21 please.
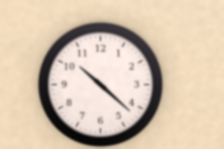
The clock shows 10h22
